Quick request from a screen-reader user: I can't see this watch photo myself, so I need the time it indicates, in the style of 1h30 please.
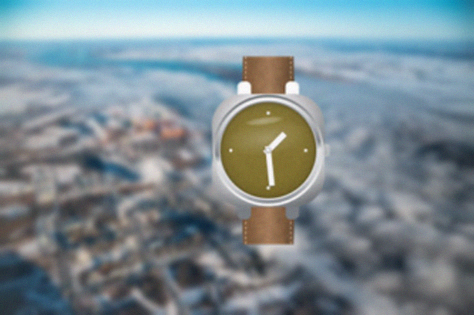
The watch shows 1h29
